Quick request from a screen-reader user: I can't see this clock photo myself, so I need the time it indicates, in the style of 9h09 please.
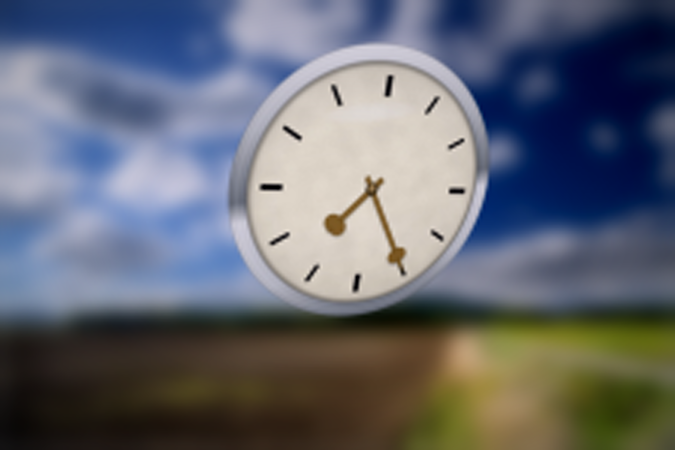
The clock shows 7h25
